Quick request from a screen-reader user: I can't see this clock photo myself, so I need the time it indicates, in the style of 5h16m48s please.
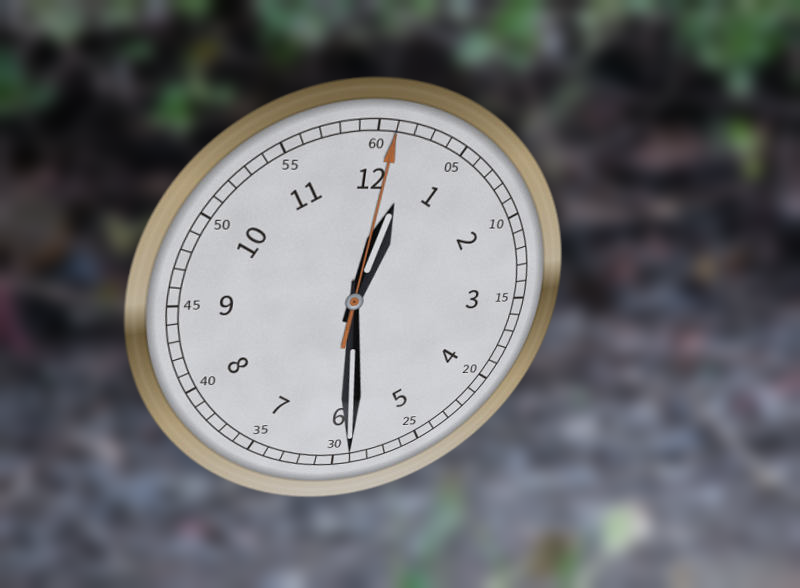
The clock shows 12h29m01s
